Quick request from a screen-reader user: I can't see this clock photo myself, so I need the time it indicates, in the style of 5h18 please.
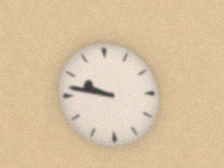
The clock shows 9h47
